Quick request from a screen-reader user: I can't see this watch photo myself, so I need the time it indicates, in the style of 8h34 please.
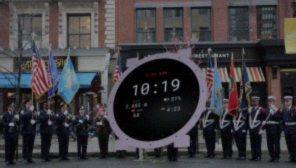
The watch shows 10h19
